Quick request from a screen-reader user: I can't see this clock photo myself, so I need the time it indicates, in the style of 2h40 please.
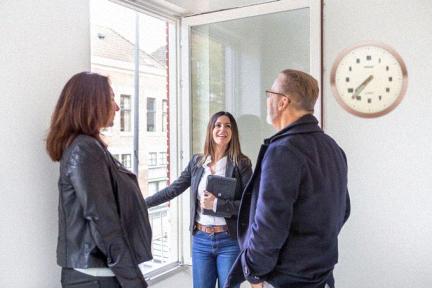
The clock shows 7h37
